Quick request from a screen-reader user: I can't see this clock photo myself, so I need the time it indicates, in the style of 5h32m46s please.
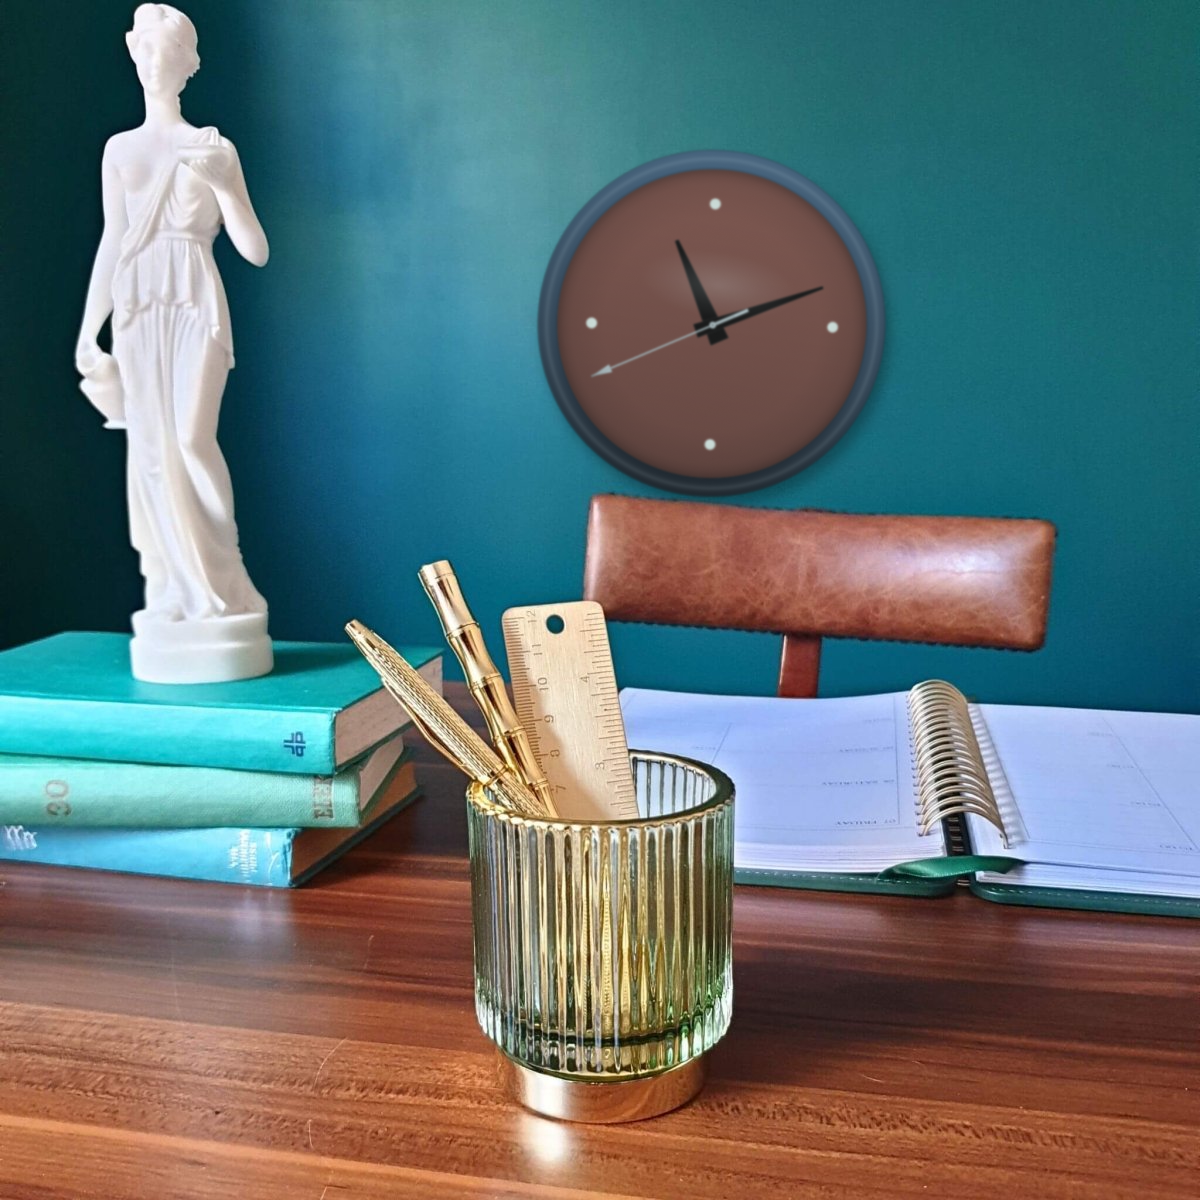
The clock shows 11h11m41s
